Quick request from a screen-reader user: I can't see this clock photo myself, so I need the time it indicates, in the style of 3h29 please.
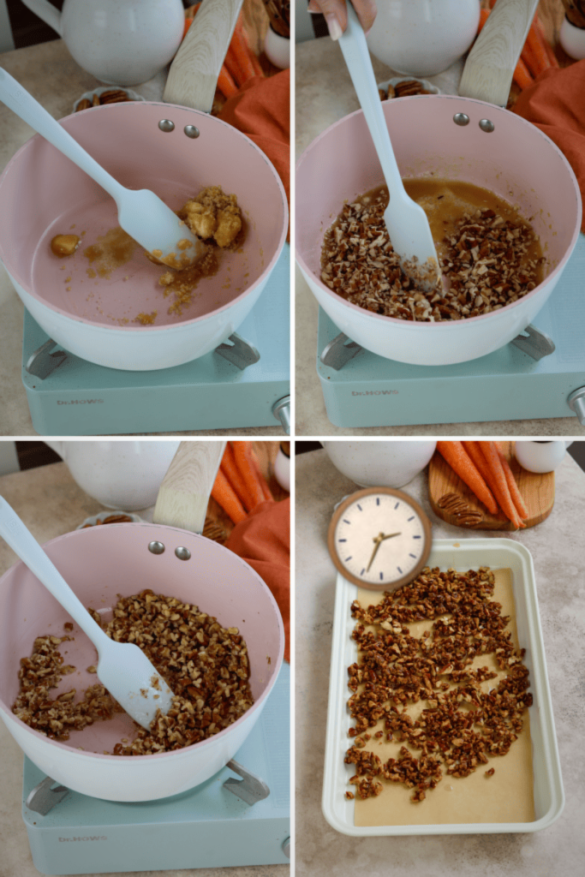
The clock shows 2h34
